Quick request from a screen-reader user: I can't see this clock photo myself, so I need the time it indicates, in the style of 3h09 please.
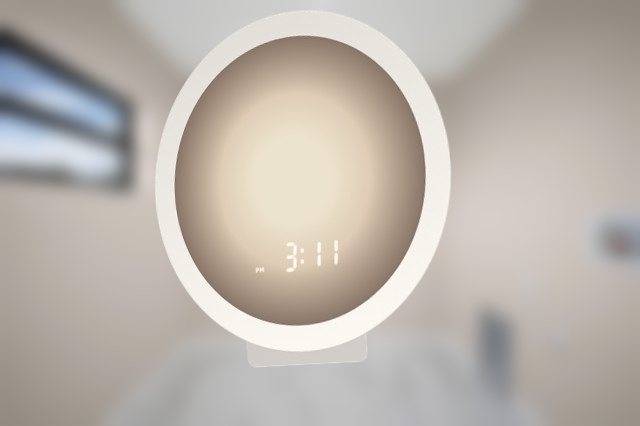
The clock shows 3h11
